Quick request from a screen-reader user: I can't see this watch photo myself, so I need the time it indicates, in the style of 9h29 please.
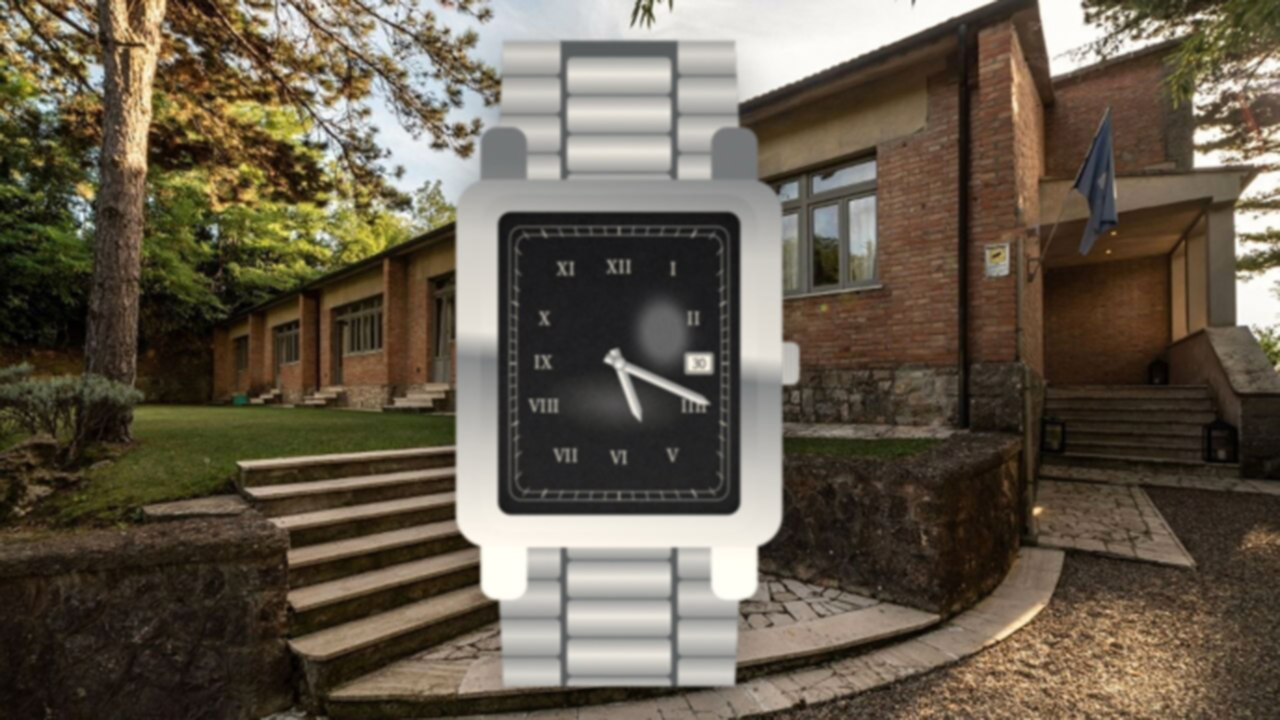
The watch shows 5h19
